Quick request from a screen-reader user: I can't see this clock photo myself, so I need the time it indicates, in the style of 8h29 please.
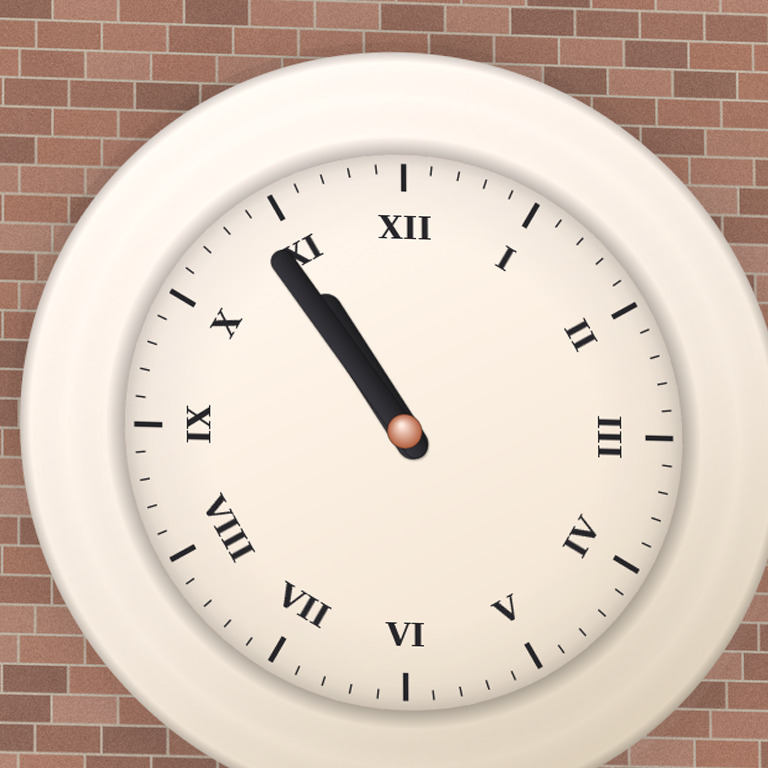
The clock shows 10h54
